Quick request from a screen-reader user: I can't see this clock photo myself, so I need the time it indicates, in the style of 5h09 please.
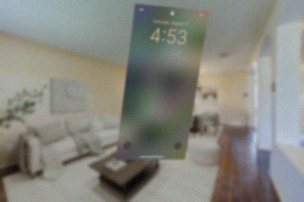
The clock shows 4h53
